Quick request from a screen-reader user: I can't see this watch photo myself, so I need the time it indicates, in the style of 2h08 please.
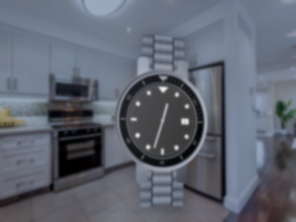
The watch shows 12h33
